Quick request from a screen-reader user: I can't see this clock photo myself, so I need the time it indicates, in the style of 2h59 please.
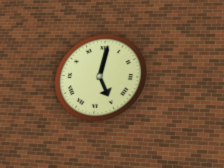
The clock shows 5h01
